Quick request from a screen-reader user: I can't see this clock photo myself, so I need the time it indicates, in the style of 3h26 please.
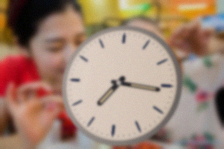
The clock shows 7h16
